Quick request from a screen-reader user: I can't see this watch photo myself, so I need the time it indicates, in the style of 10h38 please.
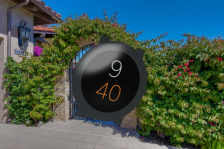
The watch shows 9h40
